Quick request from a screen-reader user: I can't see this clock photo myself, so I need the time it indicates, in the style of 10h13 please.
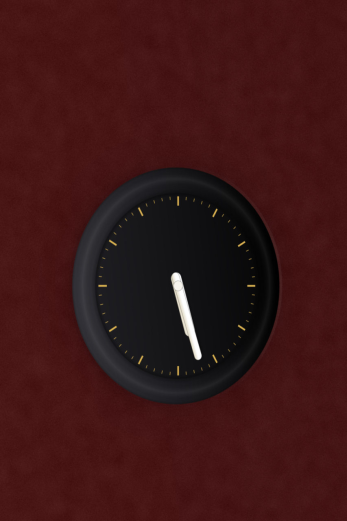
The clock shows 5h27
